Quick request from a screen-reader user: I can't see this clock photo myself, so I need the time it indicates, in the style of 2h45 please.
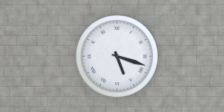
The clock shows 5h18
